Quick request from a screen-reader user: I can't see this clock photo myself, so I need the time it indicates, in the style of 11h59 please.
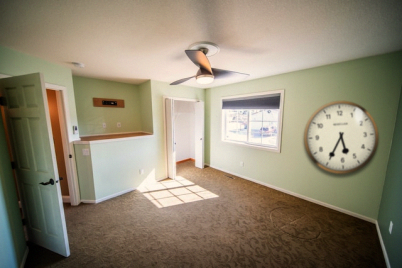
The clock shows 5h35
